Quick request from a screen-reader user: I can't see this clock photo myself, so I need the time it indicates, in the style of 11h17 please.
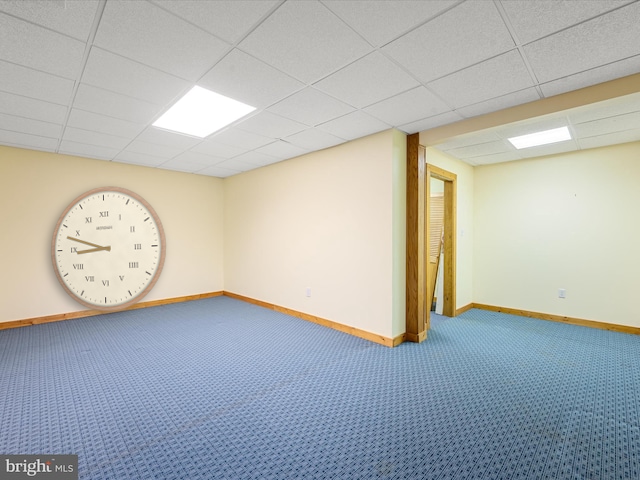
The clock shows 8h48
